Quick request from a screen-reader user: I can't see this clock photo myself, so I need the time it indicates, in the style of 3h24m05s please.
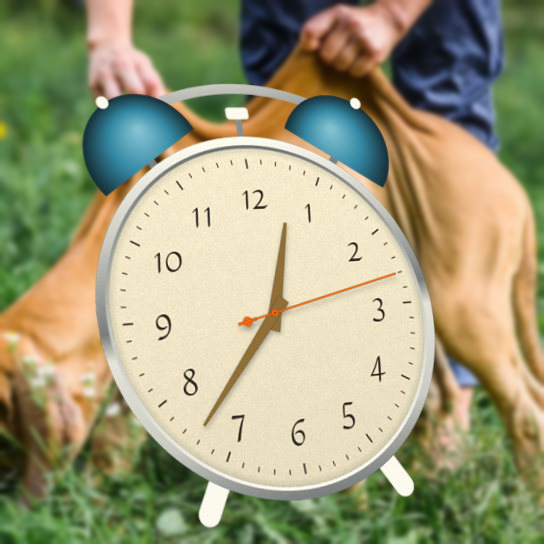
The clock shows 12h37m13s
